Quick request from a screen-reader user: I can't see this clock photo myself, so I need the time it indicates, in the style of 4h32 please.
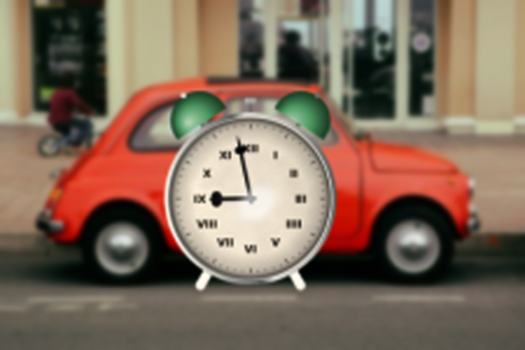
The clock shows 8h58
